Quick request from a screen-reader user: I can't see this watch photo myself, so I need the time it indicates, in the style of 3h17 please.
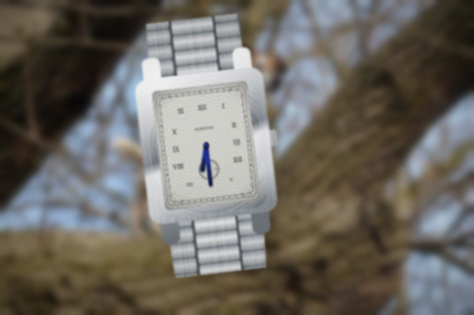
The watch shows 6h30
